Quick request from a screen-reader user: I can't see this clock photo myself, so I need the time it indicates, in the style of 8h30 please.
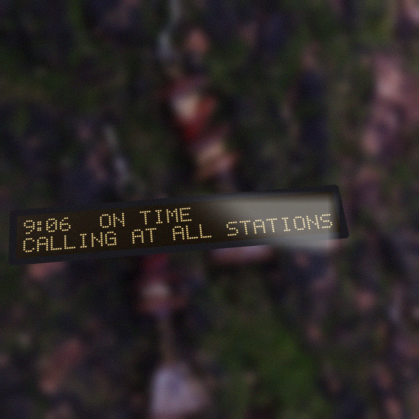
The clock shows 9h06
